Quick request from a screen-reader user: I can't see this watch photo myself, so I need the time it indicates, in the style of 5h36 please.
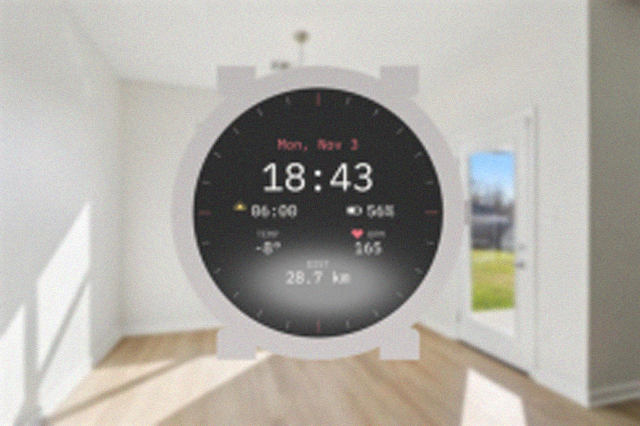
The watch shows 18h43
